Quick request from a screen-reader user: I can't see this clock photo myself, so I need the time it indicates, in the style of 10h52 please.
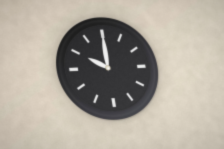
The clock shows 10h00
